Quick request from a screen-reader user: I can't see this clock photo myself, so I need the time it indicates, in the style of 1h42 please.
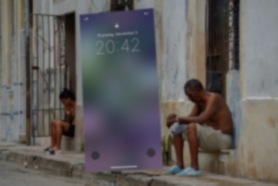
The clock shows 20h42
